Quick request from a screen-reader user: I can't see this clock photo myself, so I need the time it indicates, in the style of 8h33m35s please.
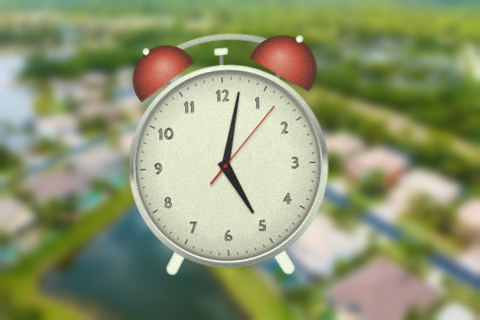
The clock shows 5h02m07s
